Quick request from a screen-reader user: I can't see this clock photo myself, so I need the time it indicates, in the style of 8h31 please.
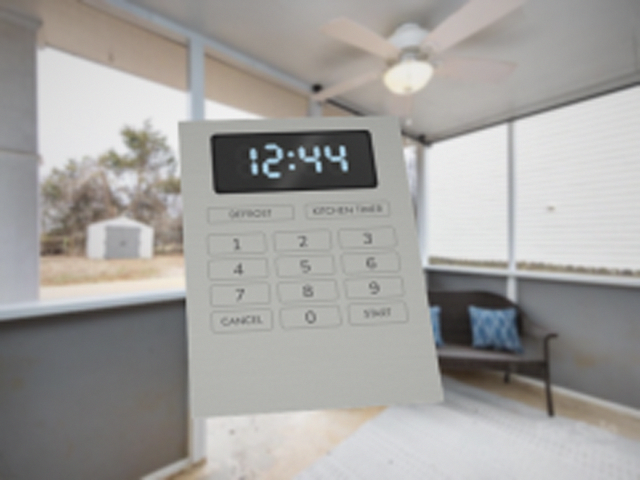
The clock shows 12h44
